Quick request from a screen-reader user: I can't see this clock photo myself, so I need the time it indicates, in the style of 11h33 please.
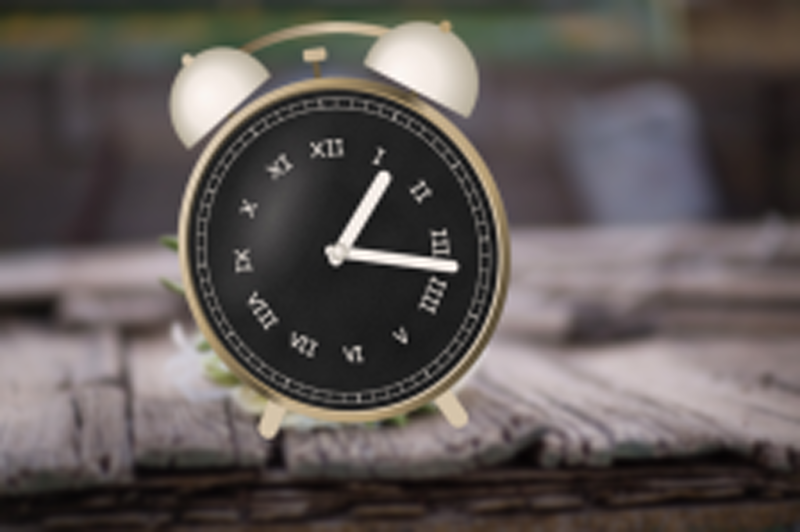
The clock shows 1h17
